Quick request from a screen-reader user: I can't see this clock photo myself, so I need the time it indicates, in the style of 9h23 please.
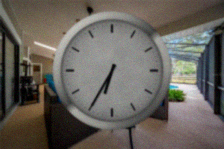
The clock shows 6h35
